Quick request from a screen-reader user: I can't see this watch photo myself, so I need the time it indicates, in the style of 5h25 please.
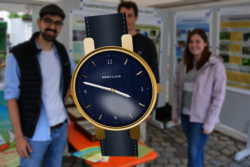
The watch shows 3h48
